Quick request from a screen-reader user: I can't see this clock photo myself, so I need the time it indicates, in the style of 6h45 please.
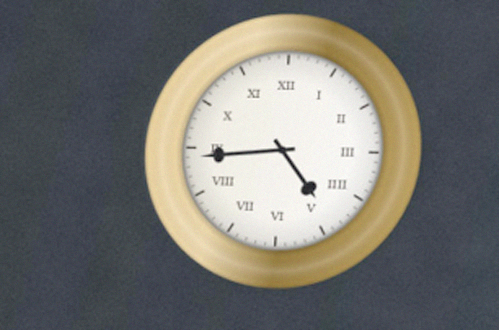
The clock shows 4h44
